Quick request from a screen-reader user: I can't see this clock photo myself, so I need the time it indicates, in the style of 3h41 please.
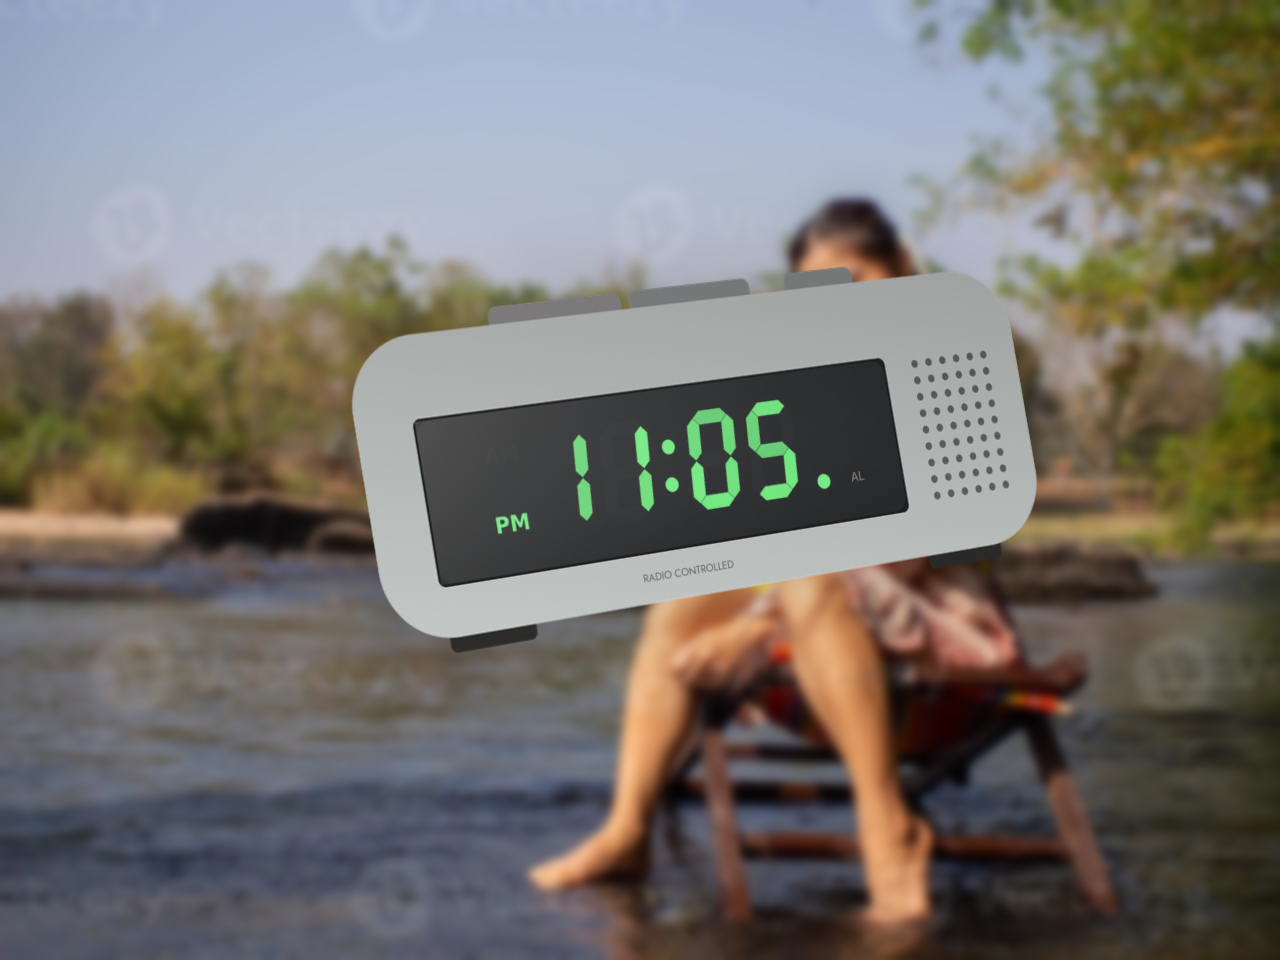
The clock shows 11h05
